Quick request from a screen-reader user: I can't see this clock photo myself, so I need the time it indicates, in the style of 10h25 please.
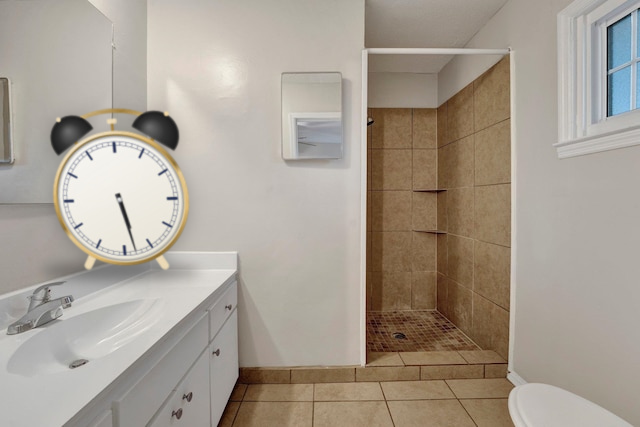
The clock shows 5h28
